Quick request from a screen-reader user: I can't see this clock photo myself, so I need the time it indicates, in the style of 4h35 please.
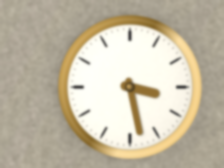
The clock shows 3h28
